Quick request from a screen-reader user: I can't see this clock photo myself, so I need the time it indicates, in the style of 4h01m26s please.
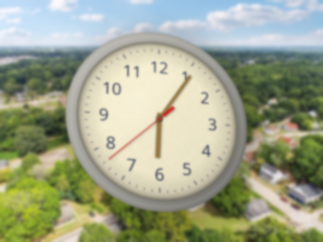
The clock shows 6h05m38s
